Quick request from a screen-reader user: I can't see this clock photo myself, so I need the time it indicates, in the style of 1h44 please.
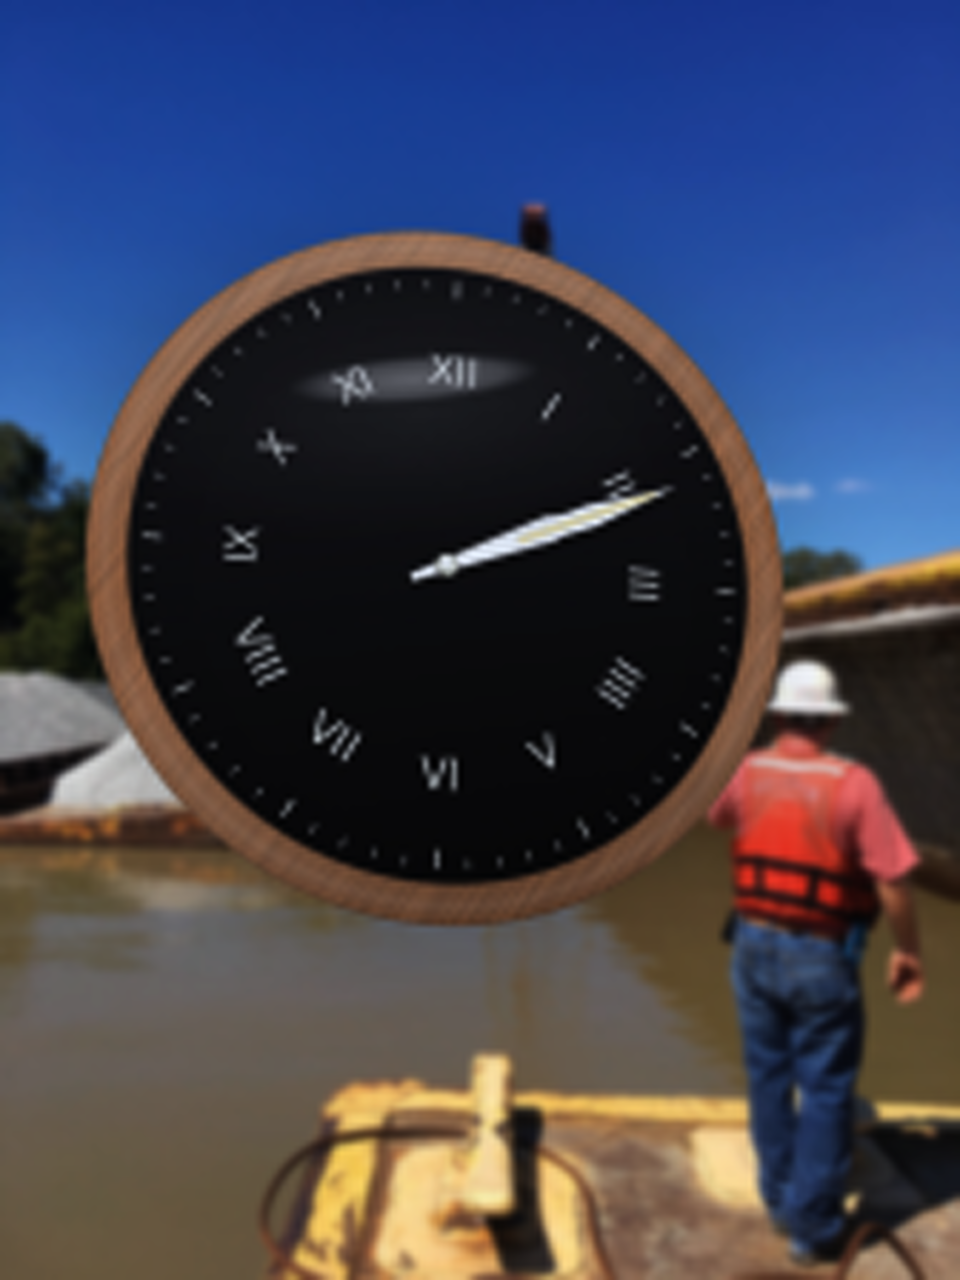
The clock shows 2h11
